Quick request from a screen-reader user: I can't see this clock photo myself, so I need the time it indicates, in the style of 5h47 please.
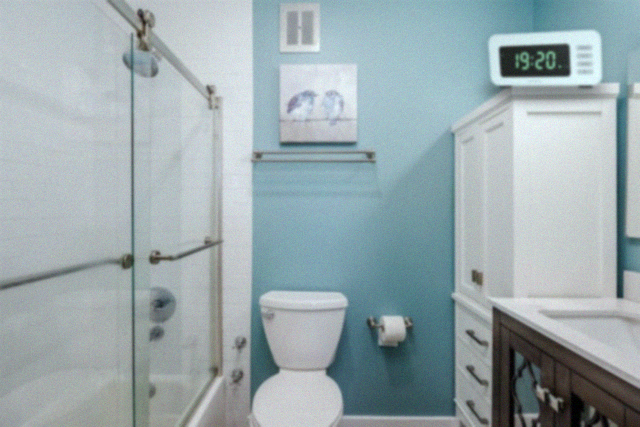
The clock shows 19h20
